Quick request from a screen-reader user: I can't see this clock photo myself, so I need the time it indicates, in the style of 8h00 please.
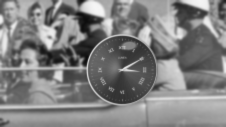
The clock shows 3h10
